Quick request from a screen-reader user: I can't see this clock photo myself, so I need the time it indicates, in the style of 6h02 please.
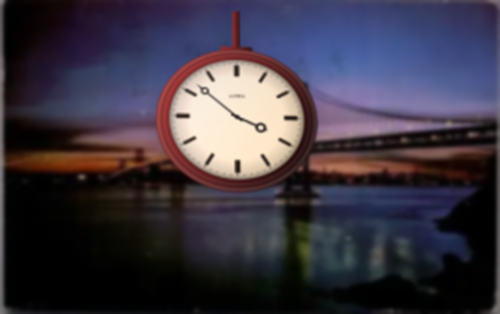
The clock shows 3h52
